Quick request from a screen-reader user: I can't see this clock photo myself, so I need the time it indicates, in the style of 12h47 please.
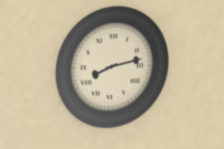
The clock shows 8h13
